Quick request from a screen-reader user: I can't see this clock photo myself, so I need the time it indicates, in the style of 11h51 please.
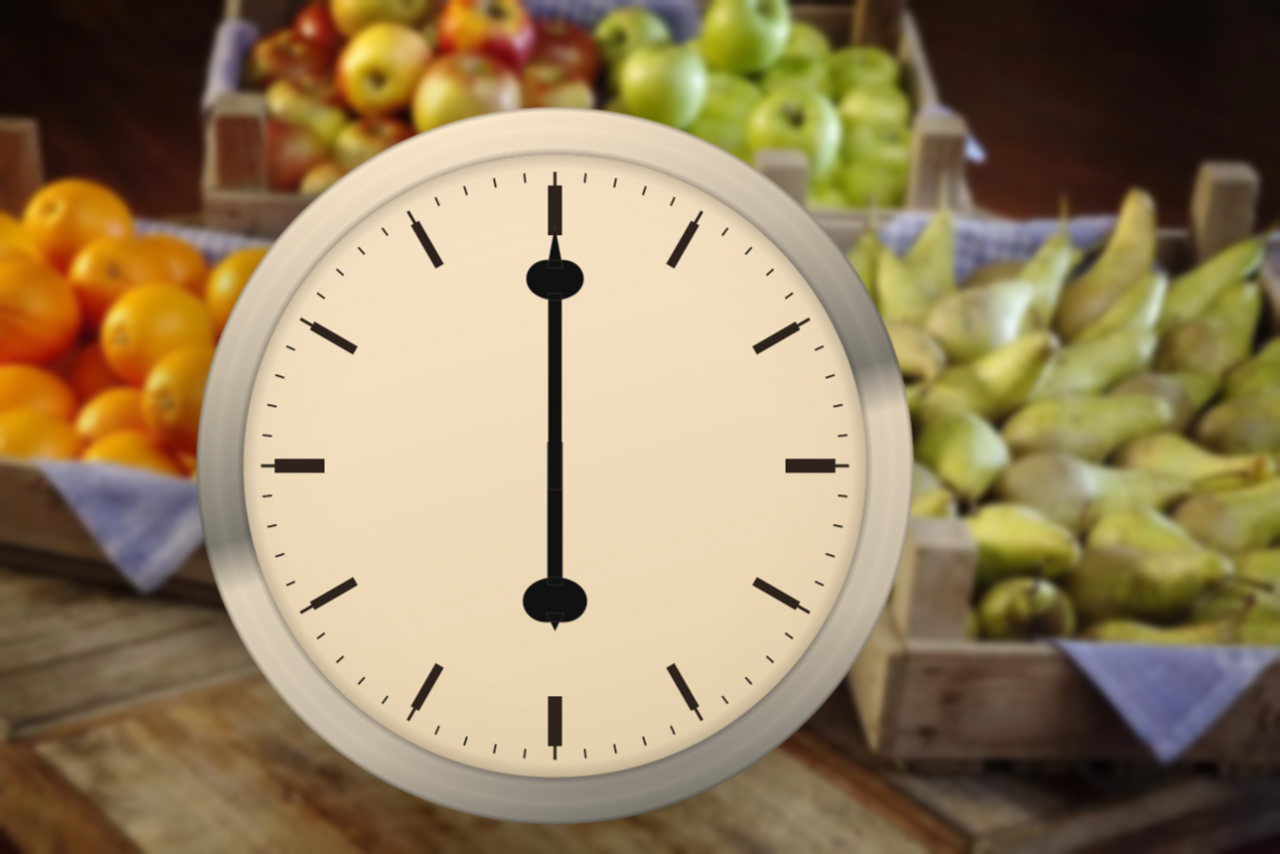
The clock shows 6h00
